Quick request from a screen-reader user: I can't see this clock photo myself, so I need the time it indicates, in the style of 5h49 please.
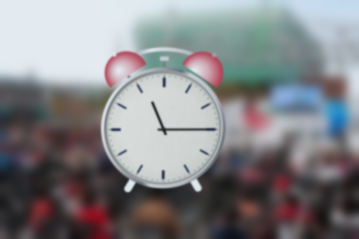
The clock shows 11h15
